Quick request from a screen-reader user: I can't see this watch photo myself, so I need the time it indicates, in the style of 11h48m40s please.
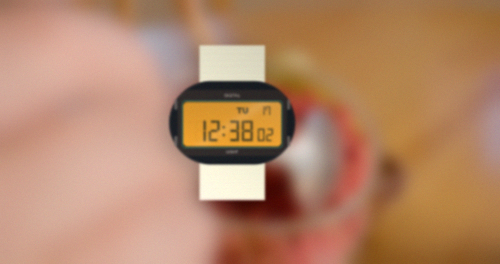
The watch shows 12h38m02s
